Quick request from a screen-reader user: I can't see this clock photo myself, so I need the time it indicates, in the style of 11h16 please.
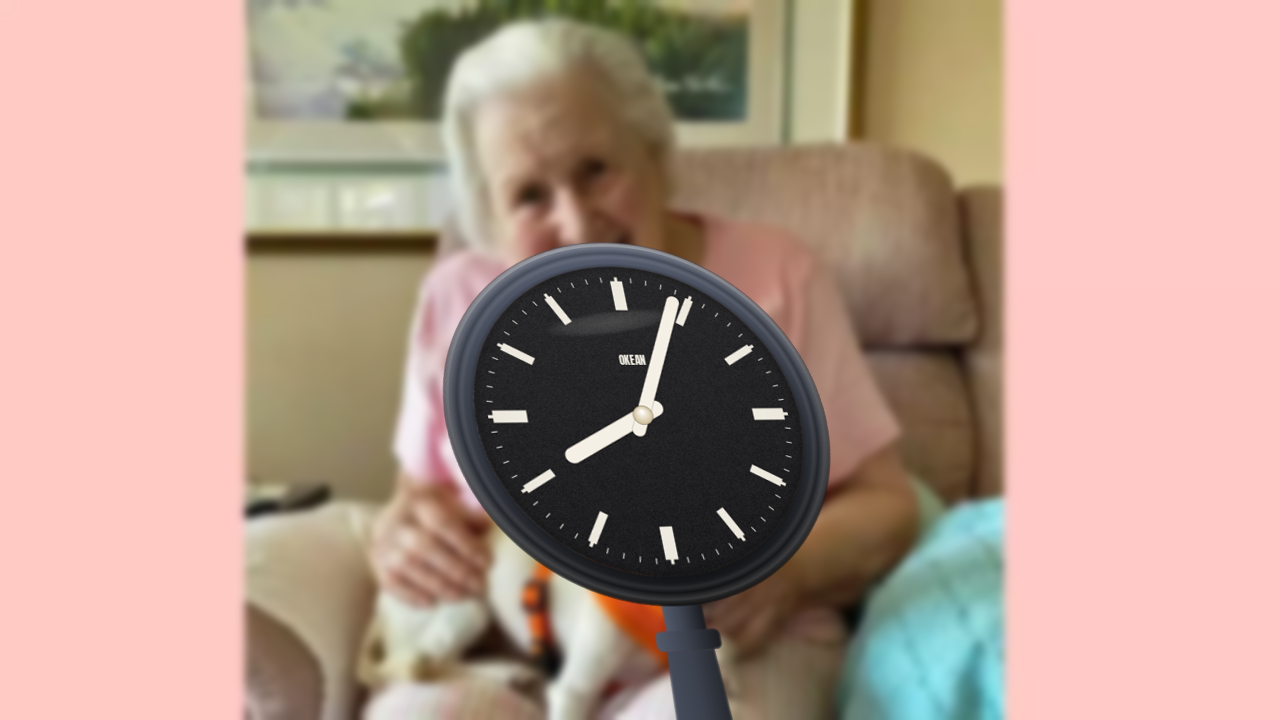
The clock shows 8h04
